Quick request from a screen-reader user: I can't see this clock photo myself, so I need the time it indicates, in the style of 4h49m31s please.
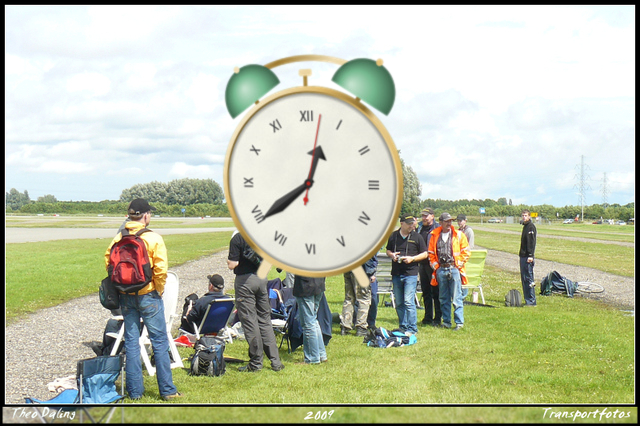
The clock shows 12h39m02s
